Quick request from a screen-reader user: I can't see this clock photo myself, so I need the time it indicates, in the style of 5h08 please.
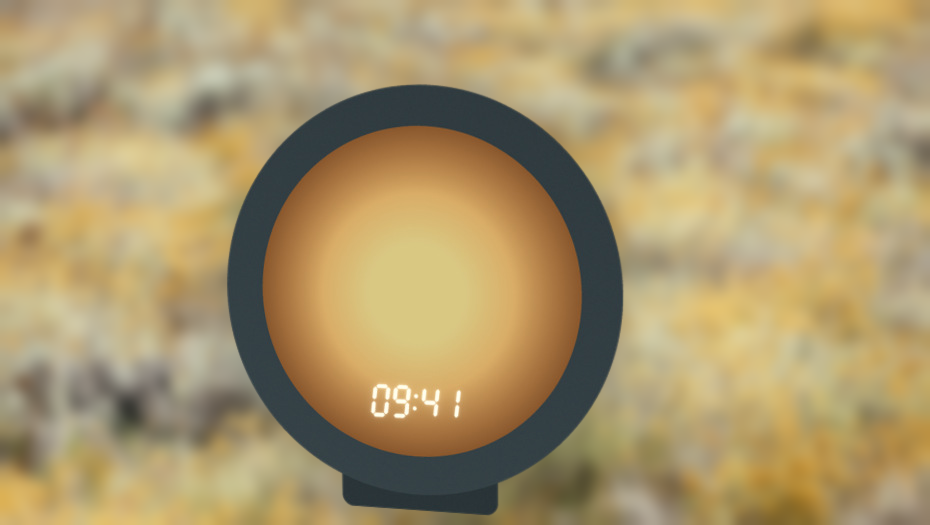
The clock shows 9h41
